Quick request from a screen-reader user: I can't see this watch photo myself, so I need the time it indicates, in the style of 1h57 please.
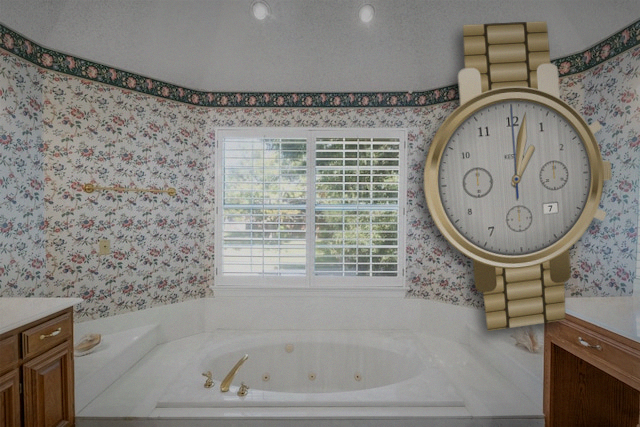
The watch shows 1h02
